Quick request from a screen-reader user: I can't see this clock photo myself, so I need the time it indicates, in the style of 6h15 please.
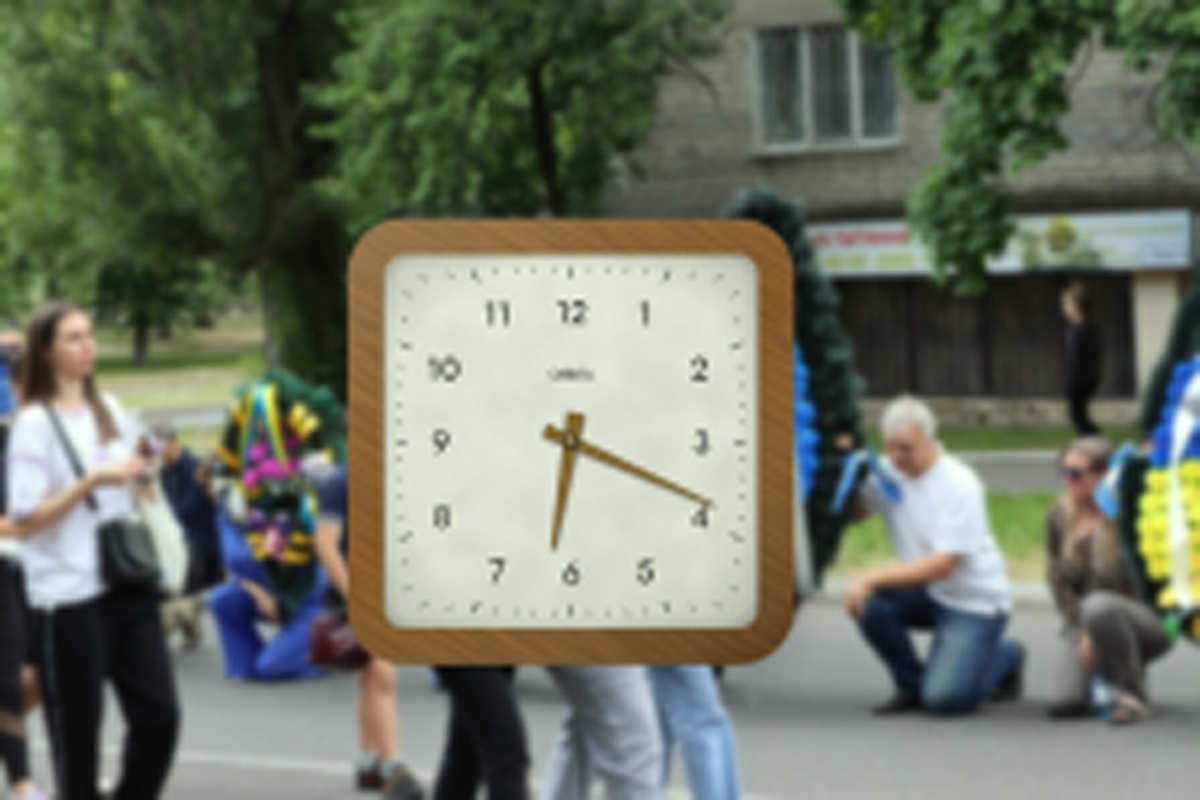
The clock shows 6h19
